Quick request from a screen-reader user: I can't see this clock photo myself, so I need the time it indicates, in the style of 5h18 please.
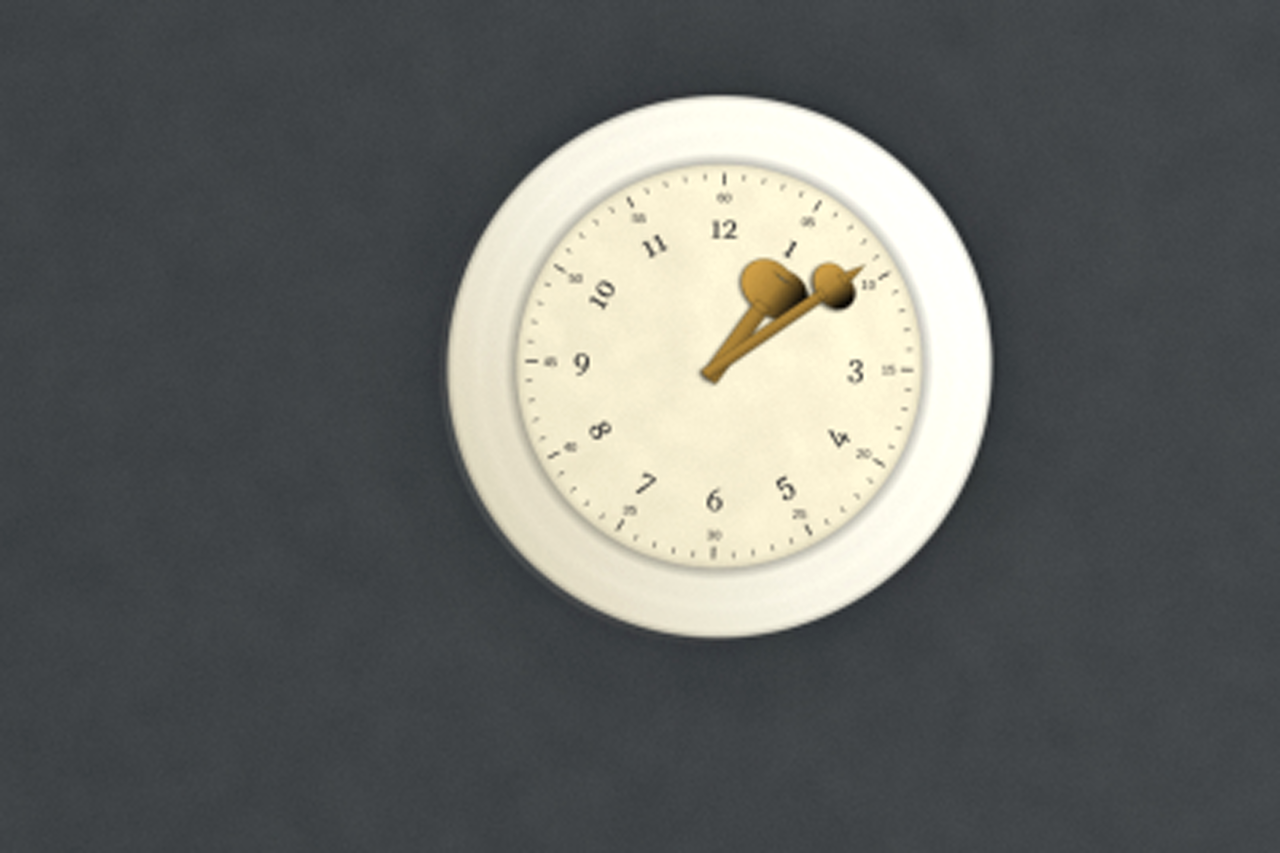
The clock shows 1h09
